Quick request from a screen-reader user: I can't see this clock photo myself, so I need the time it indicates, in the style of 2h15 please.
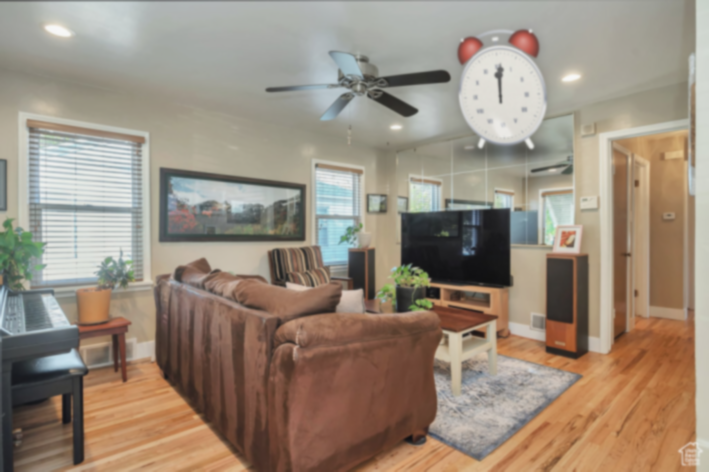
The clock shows 12h01
